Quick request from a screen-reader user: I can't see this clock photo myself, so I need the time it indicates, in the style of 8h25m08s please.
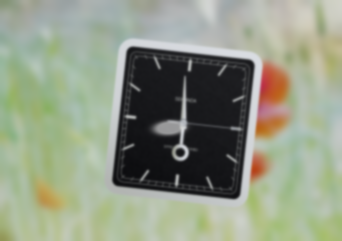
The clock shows 5h59m15s
